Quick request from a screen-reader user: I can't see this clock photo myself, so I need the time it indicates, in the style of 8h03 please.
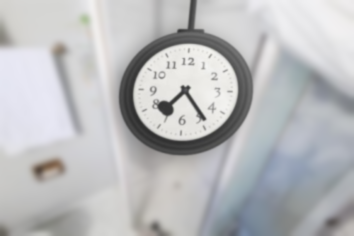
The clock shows 7h24
